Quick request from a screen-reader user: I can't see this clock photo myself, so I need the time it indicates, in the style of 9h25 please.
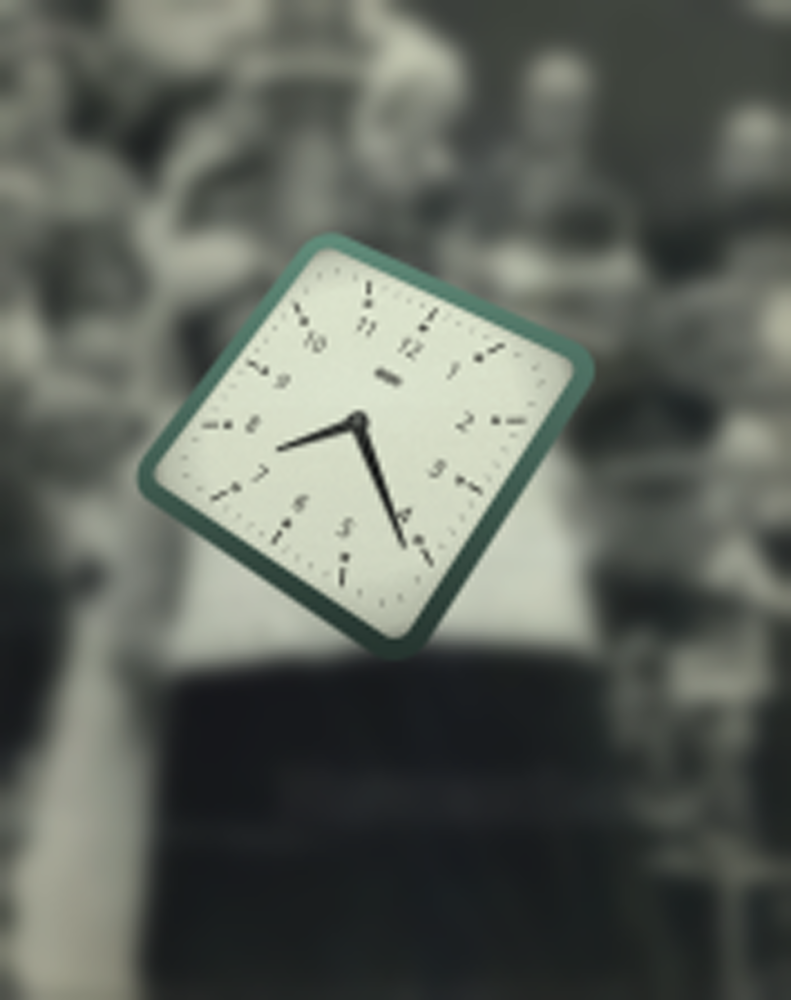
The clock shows 7h21
